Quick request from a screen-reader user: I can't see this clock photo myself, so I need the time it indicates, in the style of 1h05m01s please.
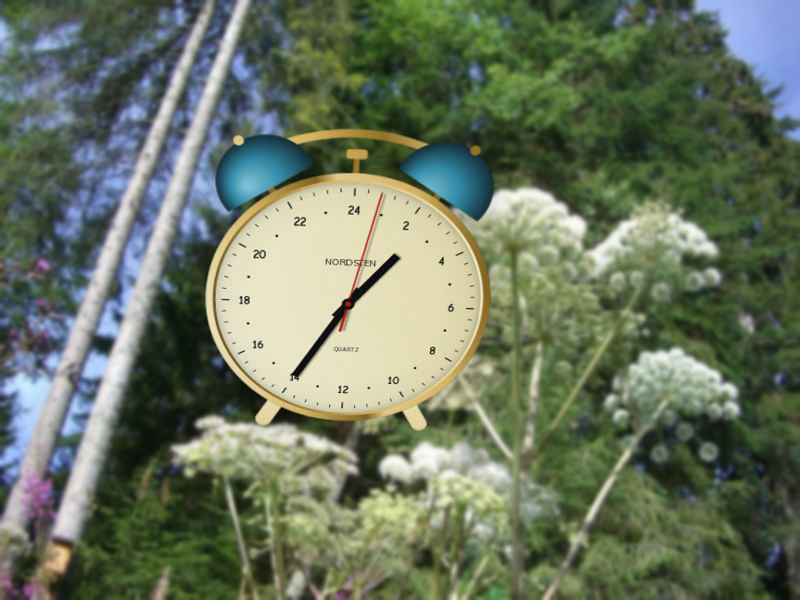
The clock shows 2h35m02s
